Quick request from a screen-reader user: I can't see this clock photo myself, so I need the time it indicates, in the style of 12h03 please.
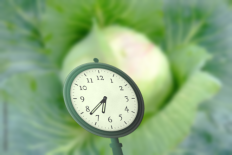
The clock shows 6h38
